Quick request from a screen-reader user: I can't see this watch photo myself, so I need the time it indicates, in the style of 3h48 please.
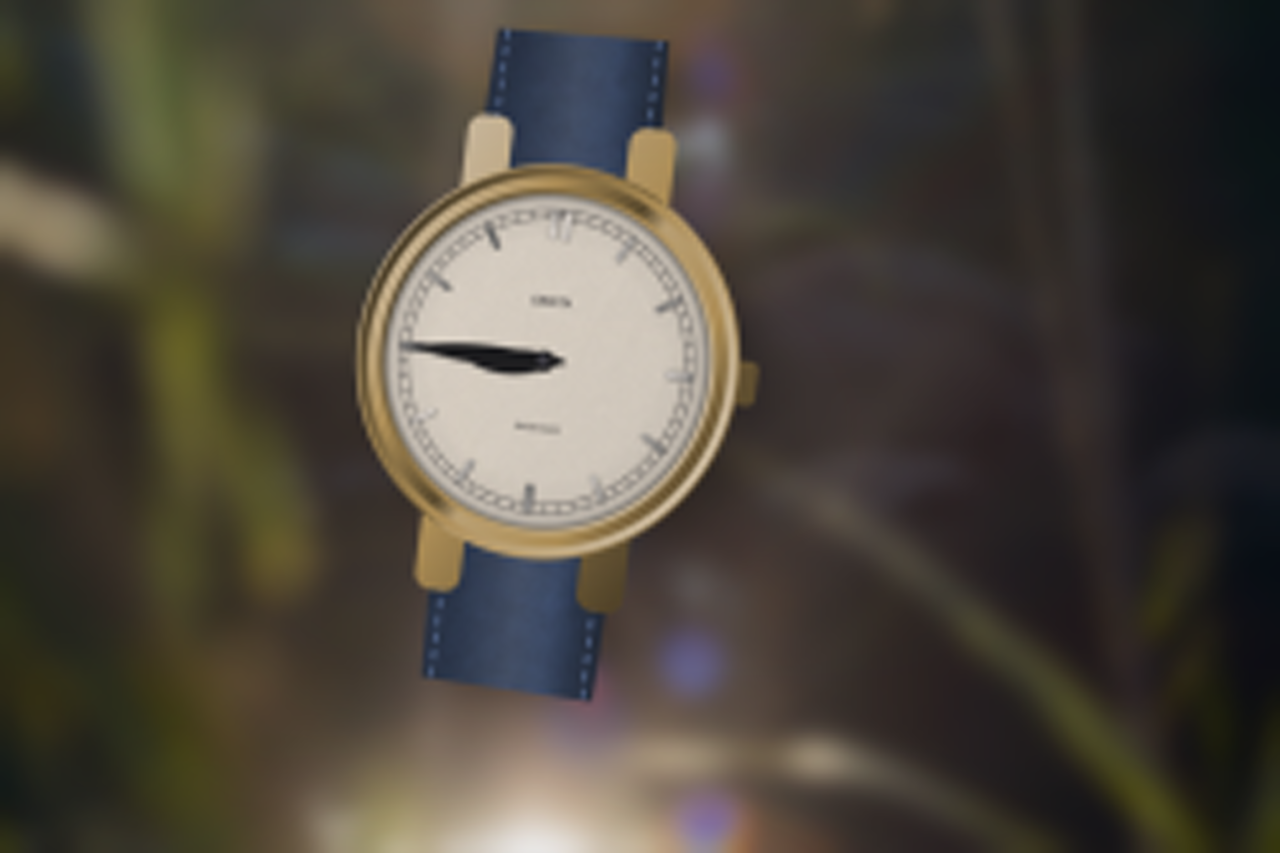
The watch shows 8h45
